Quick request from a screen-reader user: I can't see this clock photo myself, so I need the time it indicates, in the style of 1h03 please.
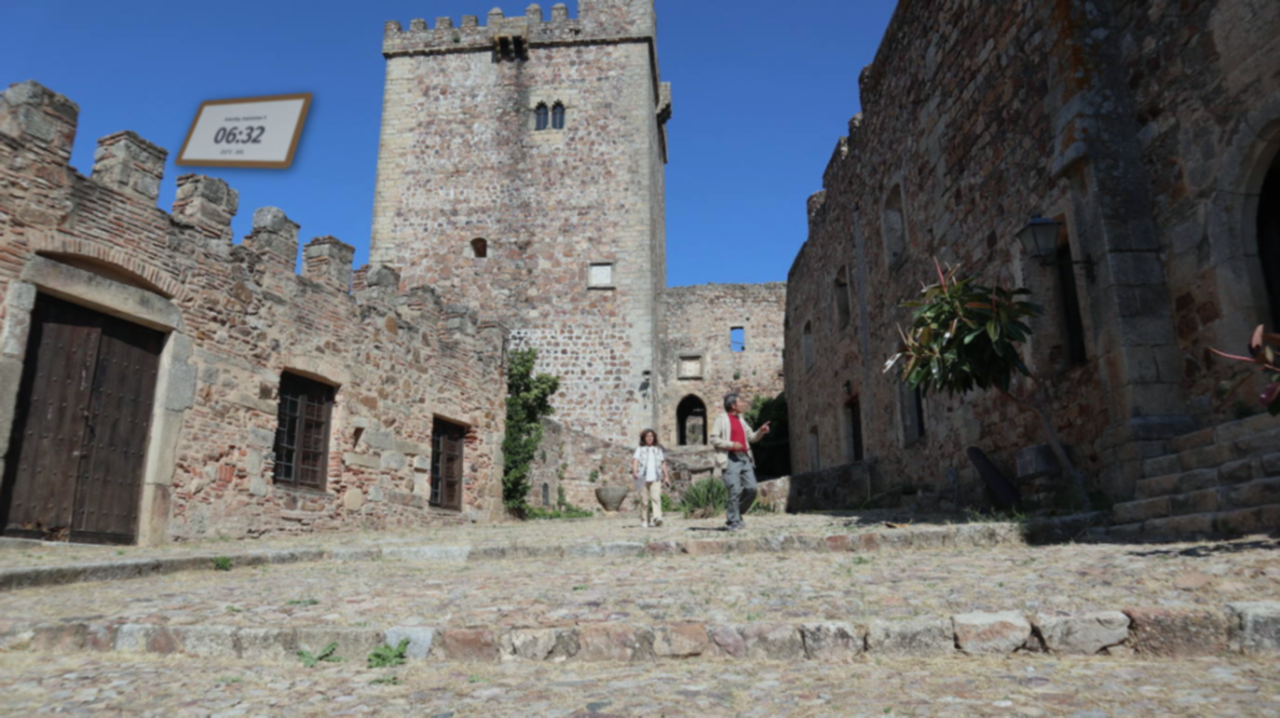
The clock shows 6h32
